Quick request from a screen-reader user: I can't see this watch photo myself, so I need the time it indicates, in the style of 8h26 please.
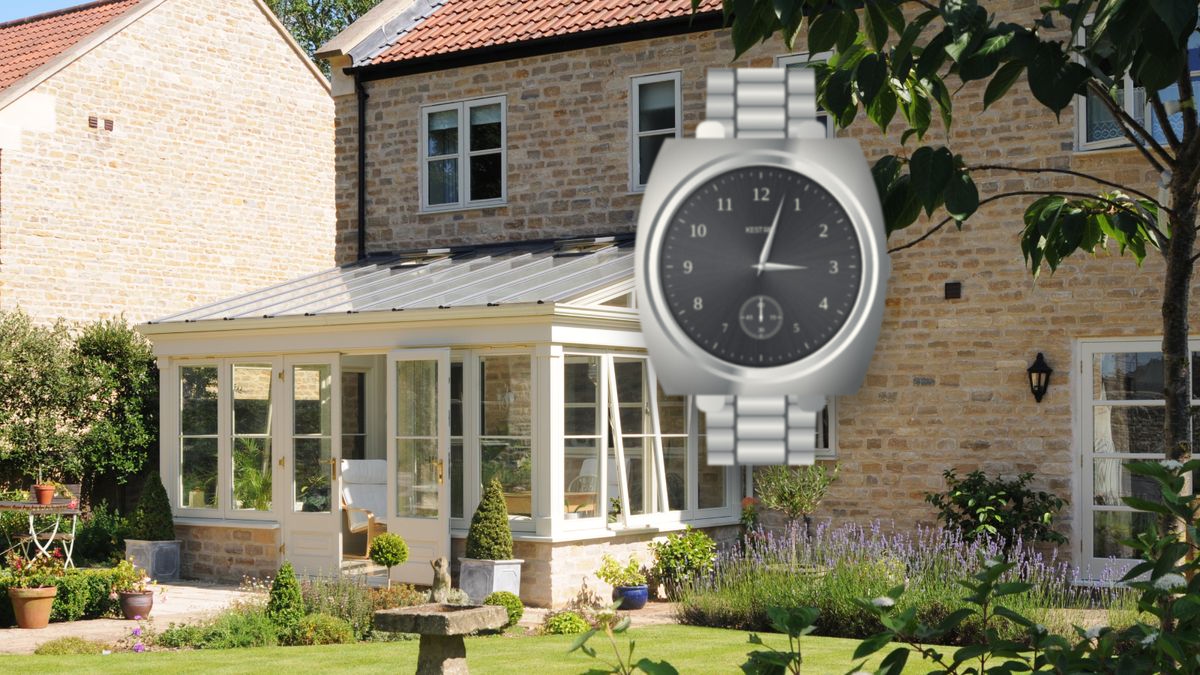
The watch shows 3h03
